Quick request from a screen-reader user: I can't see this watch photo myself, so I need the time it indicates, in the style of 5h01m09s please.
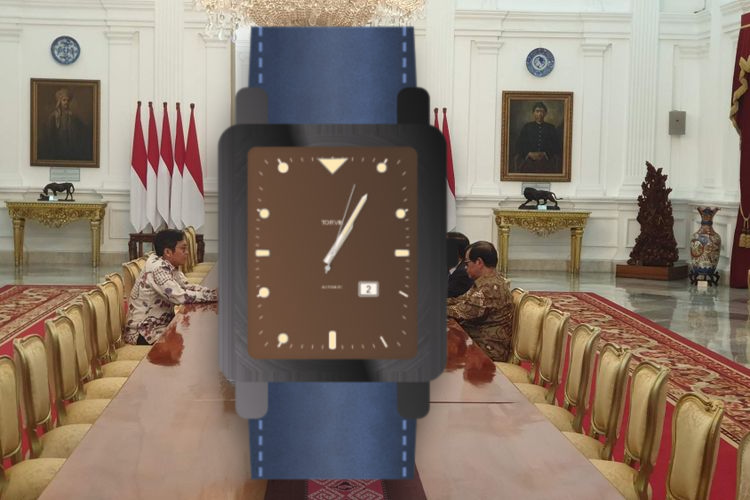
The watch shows 1h05m03s
